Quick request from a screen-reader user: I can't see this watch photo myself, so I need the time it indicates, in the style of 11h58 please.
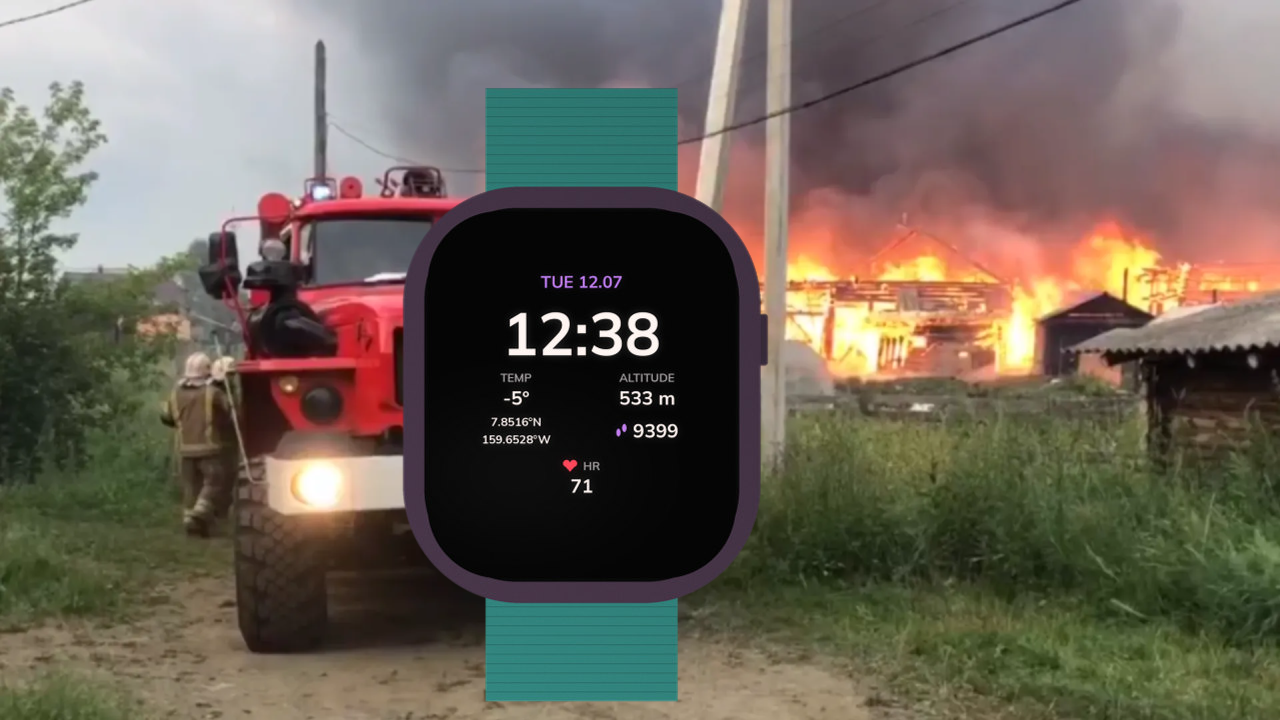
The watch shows 12h38
